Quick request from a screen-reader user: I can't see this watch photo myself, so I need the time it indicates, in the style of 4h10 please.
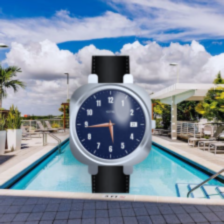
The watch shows 5h44
